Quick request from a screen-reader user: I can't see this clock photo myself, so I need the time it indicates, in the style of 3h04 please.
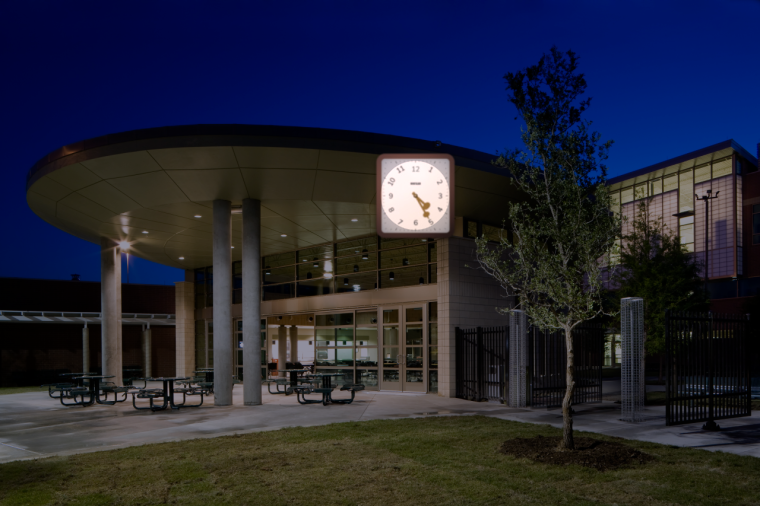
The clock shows 4h25
